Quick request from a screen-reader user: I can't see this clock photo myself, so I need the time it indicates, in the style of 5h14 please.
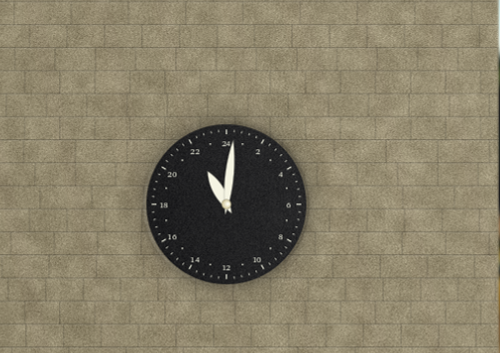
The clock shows 22h01
